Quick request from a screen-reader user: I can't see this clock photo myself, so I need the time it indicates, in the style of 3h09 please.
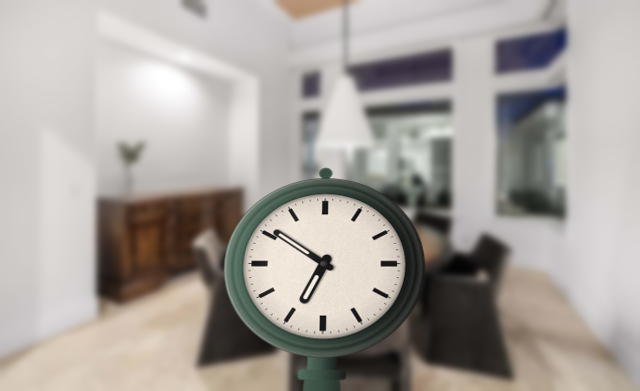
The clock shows 6h51
